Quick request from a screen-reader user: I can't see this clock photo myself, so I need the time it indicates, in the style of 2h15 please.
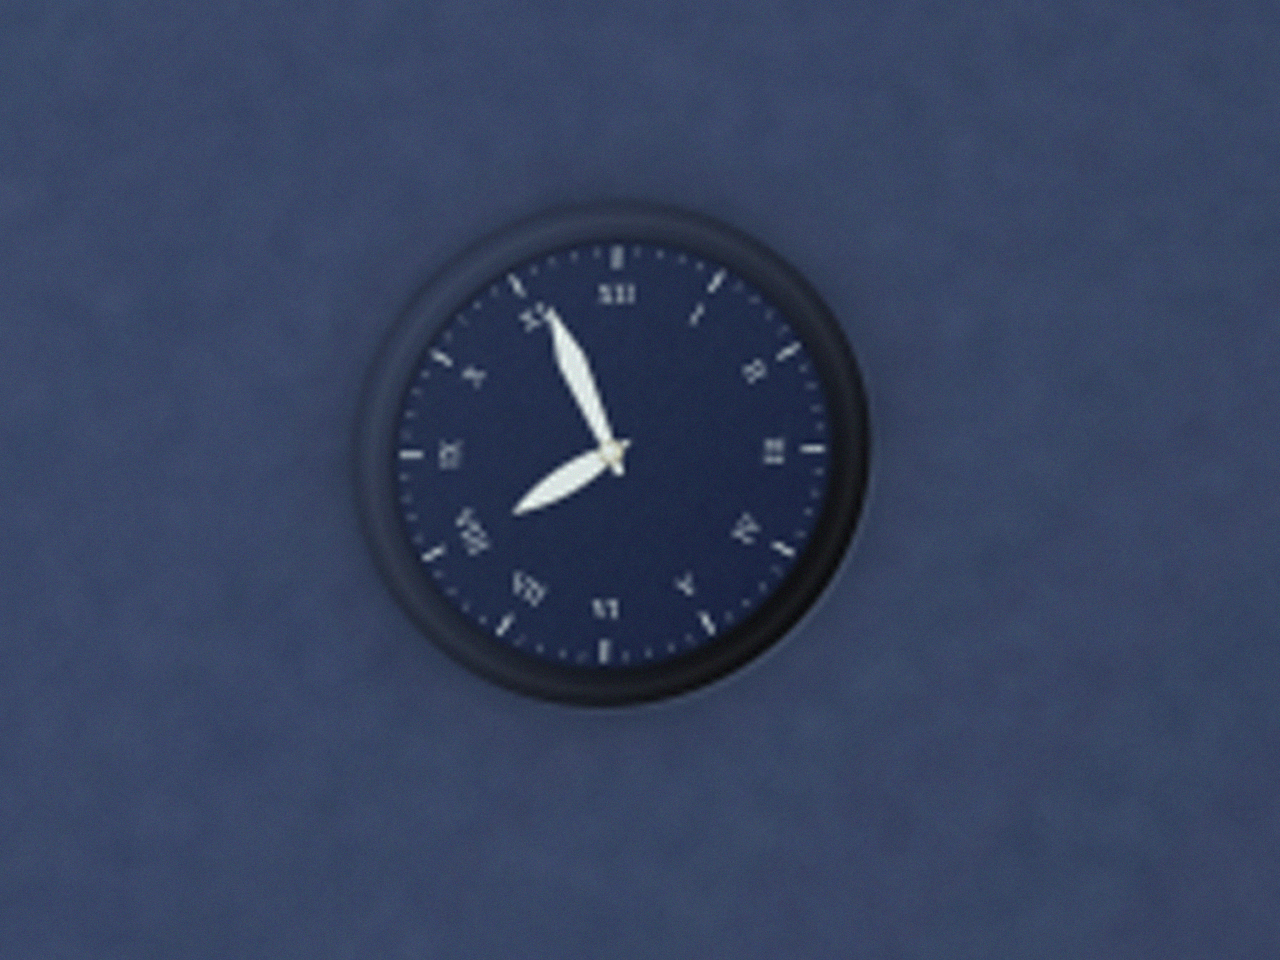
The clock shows 7h56
